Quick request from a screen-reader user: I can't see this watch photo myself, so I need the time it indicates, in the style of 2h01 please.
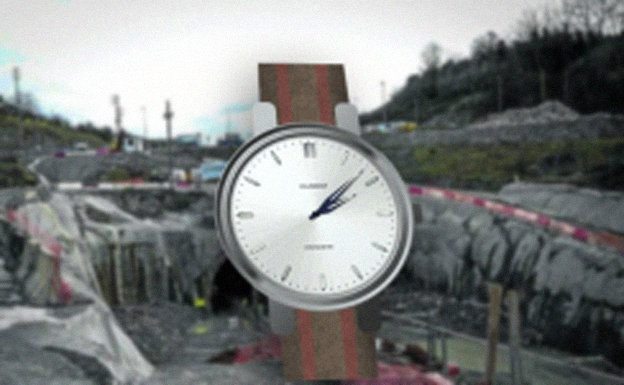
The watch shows 2h08
